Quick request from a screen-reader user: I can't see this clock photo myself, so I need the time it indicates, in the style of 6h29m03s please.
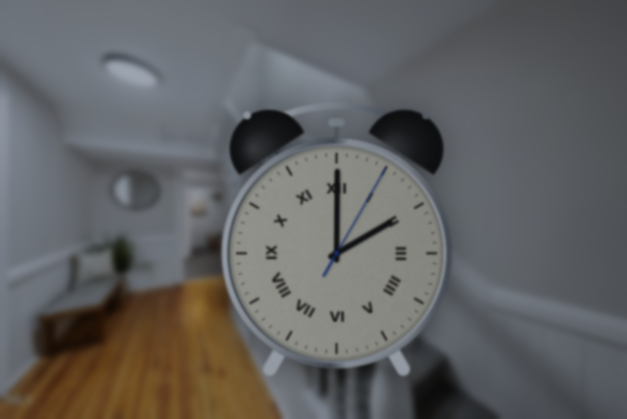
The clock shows 2h00m05s
